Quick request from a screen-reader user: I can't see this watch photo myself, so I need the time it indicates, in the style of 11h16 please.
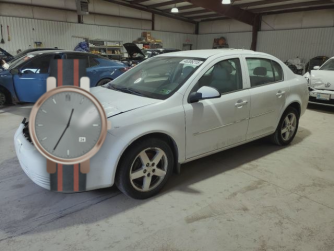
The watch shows 12h35
